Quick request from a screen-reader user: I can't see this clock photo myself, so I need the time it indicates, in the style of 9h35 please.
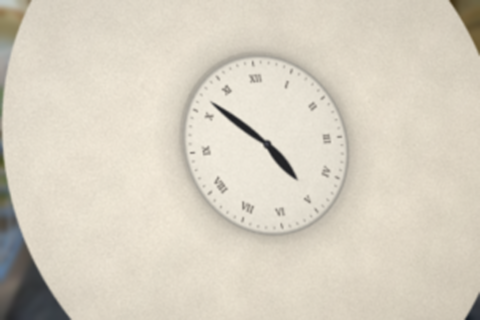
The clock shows 4h52
